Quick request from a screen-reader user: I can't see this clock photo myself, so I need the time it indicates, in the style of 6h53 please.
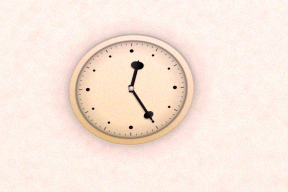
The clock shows 12h25
